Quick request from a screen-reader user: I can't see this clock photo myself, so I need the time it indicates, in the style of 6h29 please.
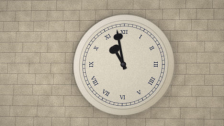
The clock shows 10h58
